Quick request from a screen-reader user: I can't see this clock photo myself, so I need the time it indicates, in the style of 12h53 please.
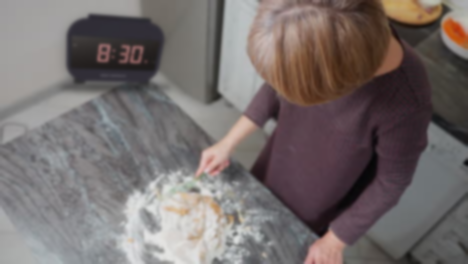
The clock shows 8h30
